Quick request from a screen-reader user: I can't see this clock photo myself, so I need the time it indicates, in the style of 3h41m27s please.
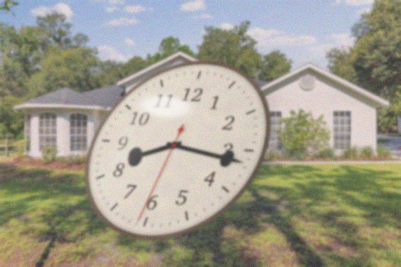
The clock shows 8h16m31s
